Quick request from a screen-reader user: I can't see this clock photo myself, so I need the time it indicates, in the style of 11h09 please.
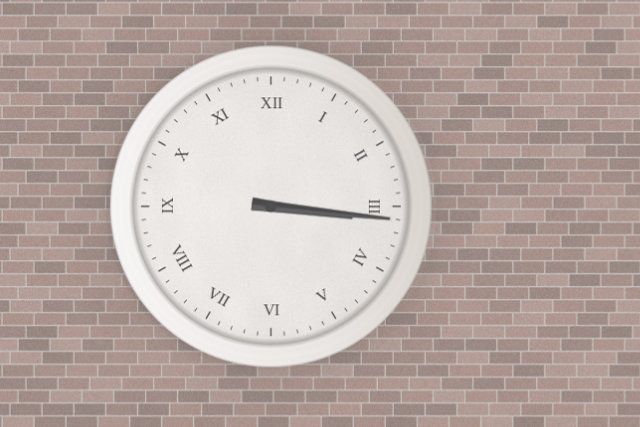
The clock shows 3h16
